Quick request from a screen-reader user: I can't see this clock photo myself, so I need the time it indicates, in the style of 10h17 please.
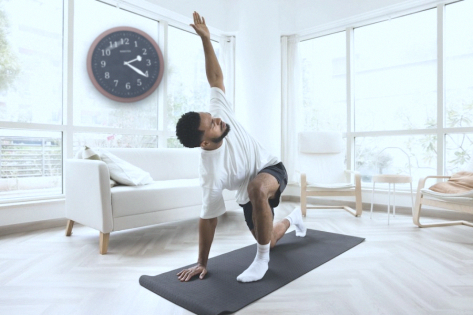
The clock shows 2h21
